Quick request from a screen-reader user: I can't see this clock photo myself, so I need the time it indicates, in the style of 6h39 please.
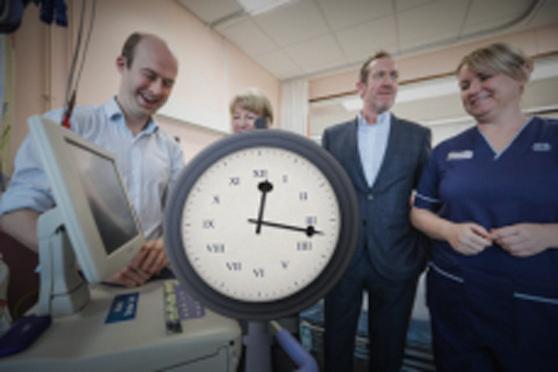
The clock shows 12h17
